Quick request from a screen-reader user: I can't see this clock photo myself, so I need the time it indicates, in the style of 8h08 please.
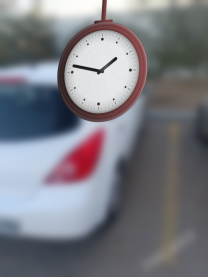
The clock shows 1h47
